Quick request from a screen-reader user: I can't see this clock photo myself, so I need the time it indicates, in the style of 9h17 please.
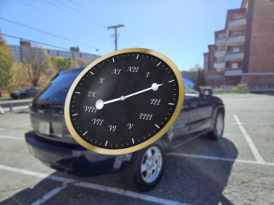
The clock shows 8h10
